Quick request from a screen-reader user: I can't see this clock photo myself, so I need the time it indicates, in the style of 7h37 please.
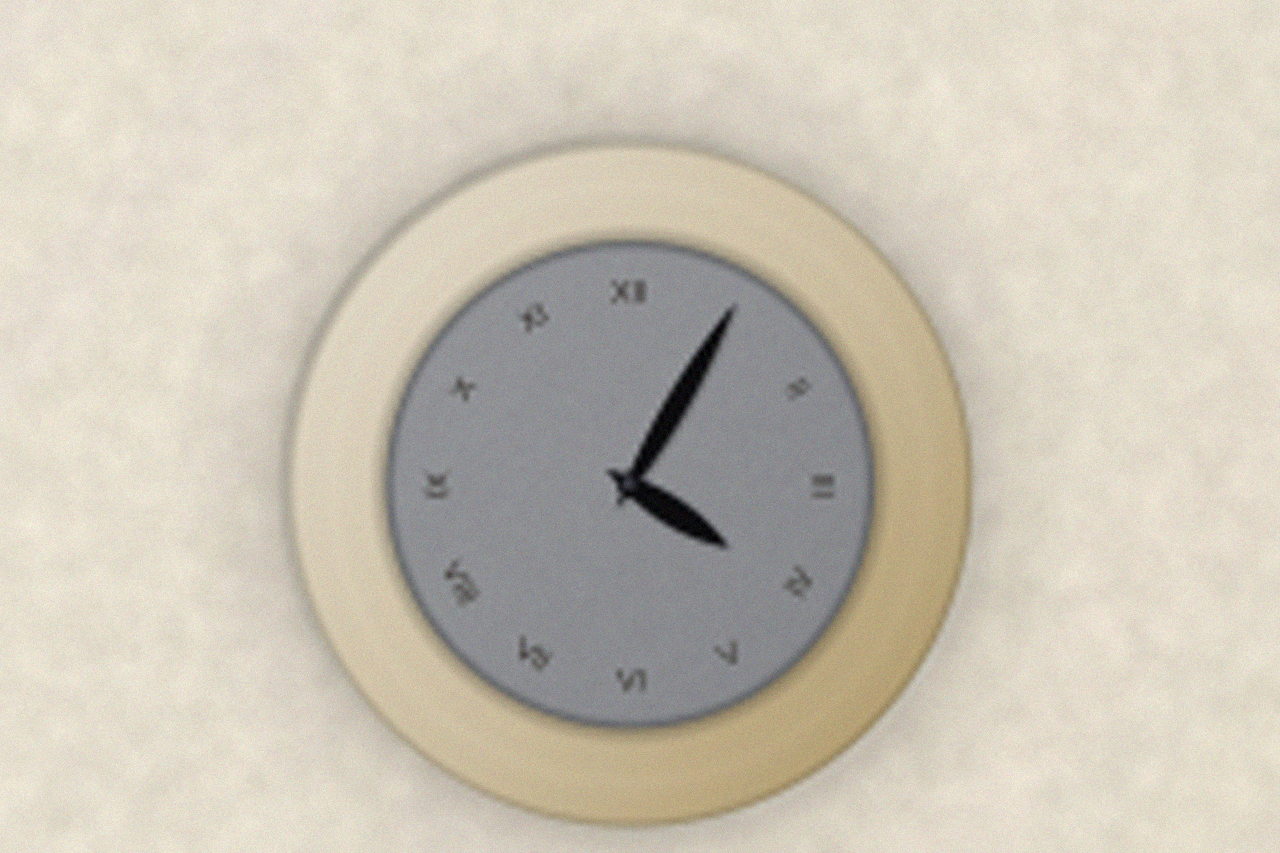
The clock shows 4h05
